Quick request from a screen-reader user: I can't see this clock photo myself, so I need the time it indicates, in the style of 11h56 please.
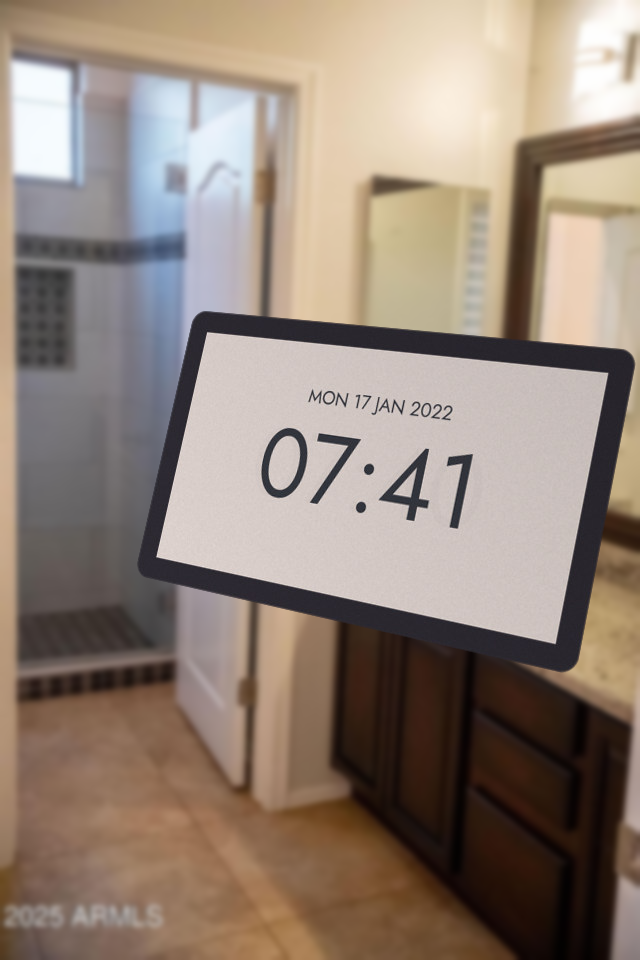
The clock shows 7h41
